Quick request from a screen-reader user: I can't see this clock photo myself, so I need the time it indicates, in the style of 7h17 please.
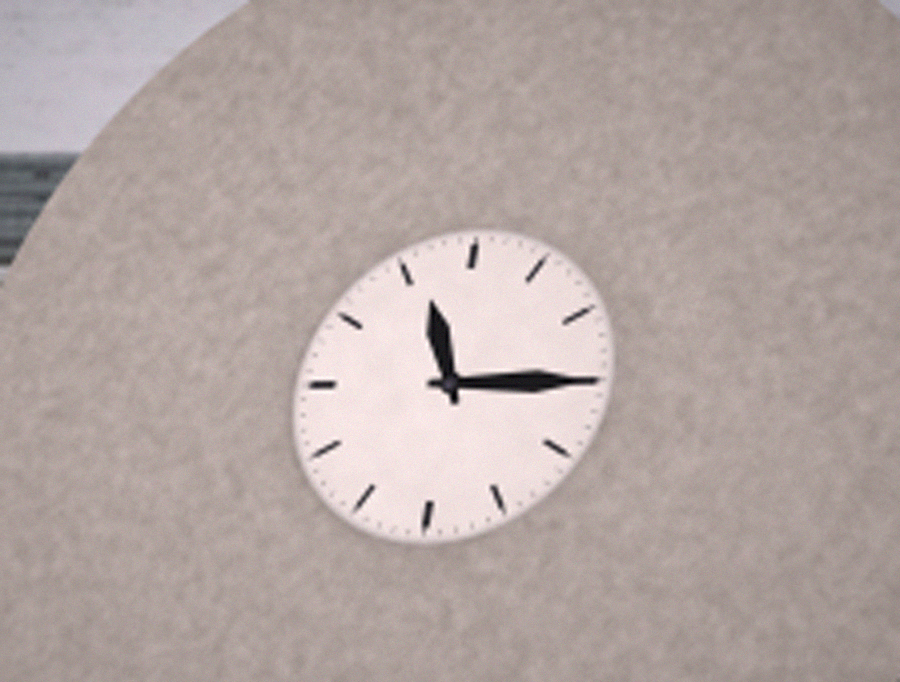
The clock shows 11h15
